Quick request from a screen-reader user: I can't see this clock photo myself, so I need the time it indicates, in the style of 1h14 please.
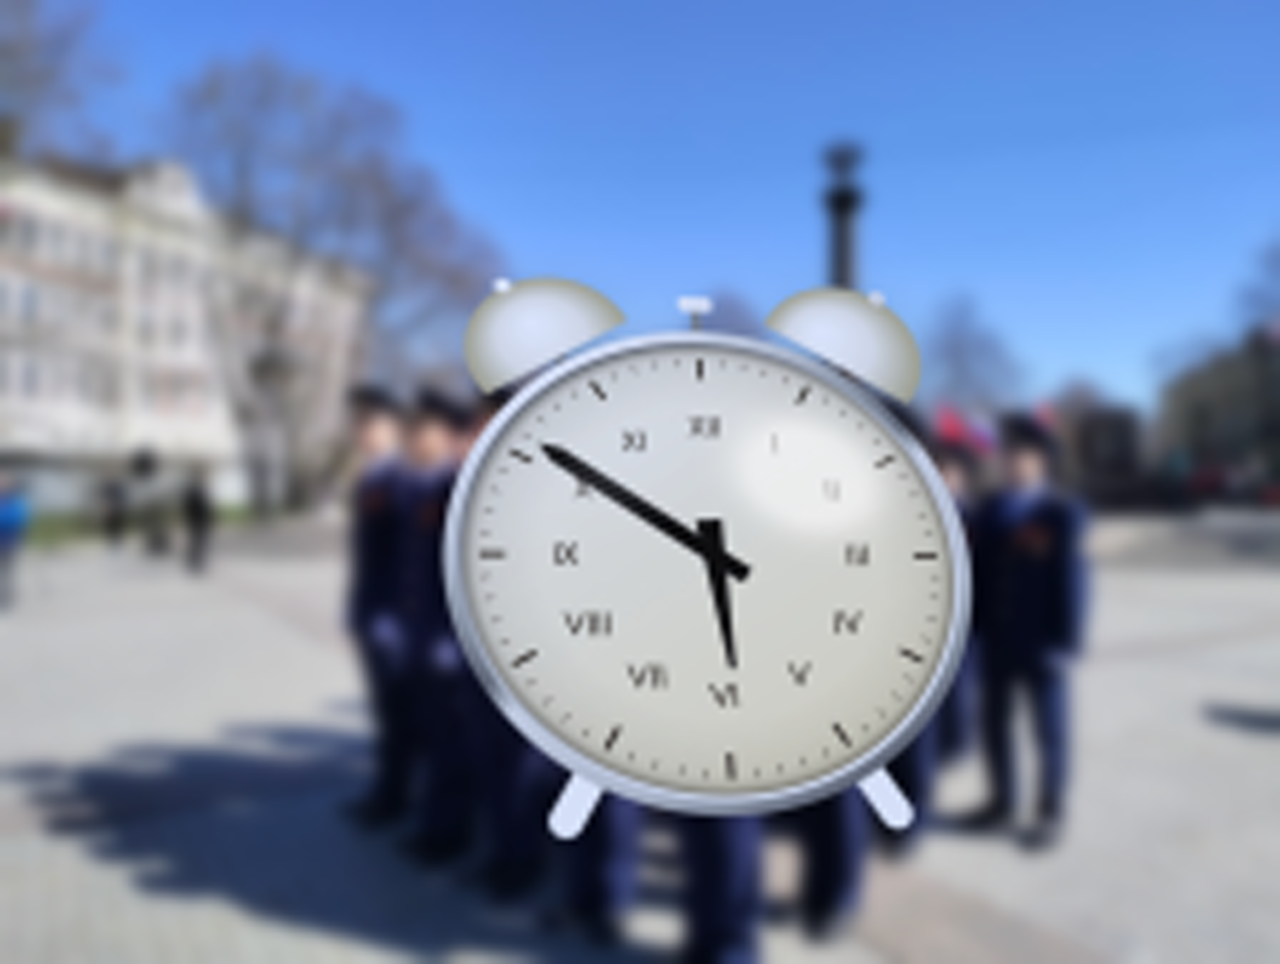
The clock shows 5h51
